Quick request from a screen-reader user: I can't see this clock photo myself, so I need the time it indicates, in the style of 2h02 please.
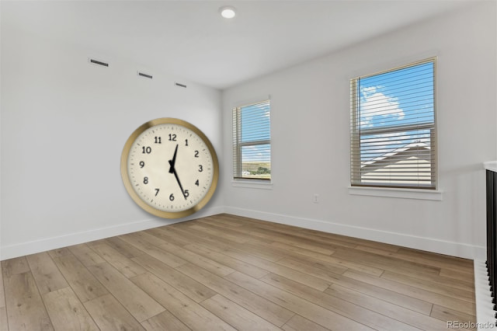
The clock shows 12h26
